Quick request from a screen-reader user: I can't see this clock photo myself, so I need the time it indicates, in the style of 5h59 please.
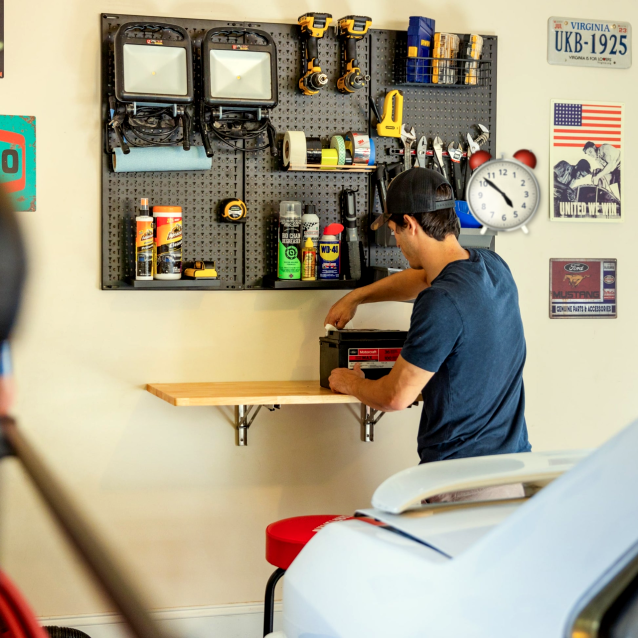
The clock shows 4h52
